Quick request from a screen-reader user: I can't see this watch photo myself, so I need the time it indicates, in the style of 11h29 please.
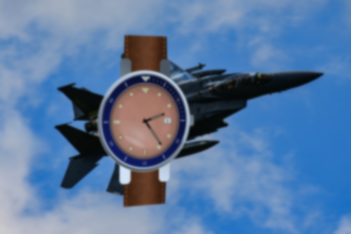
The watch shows 2h24
